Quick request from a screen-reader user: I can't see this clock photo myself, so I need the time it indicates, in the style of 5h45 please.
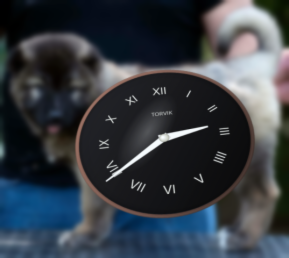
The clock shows 2h39
